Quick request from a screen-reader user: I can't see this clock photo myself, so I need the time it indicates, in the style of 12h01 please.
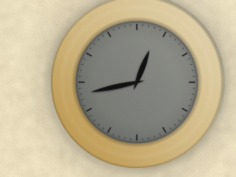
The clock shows 12h43
